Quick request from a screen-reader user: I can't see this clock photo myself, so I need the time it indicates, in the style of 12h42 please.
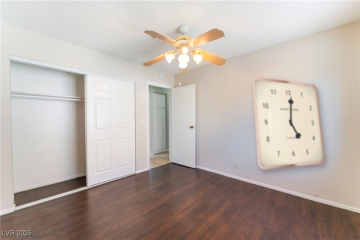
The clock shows 5h01
